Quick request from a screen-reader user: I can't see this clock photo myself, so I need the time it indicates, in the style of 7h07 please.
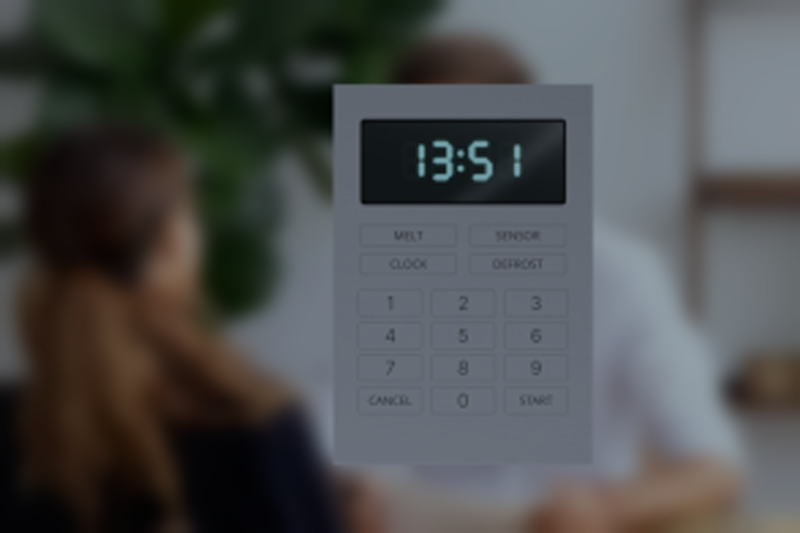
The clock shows 13h51
